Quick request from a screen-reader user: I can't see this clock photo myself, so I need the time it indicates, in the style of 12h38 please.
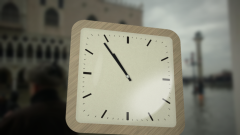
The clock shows 10h54
